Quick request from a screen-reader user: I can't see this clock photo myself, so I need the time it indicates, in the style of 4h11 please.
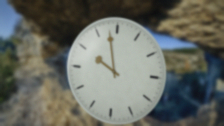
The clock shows 9h58
